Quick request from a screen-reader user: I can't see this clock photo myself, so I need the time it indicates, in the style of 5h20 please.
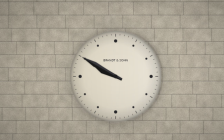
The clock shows 9h50
